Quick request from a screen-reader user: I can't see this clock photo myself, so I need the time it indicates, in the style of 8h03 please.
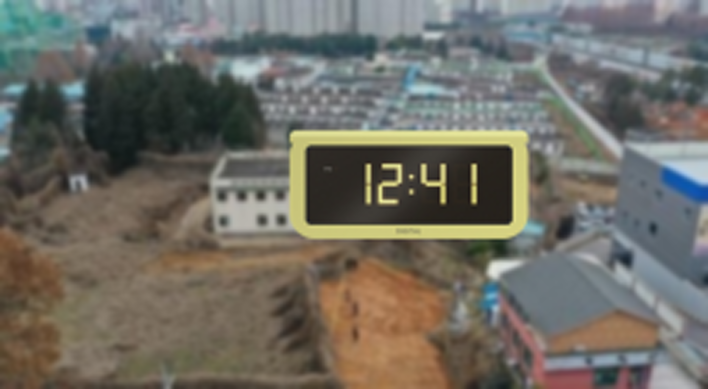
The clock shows 12h41
